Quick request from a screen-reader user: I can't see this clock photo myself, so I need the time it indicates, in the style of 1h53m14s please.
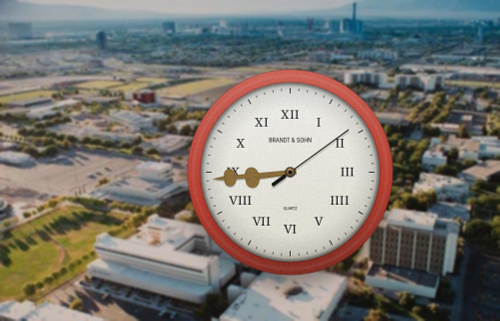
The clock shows 8h44m09s
